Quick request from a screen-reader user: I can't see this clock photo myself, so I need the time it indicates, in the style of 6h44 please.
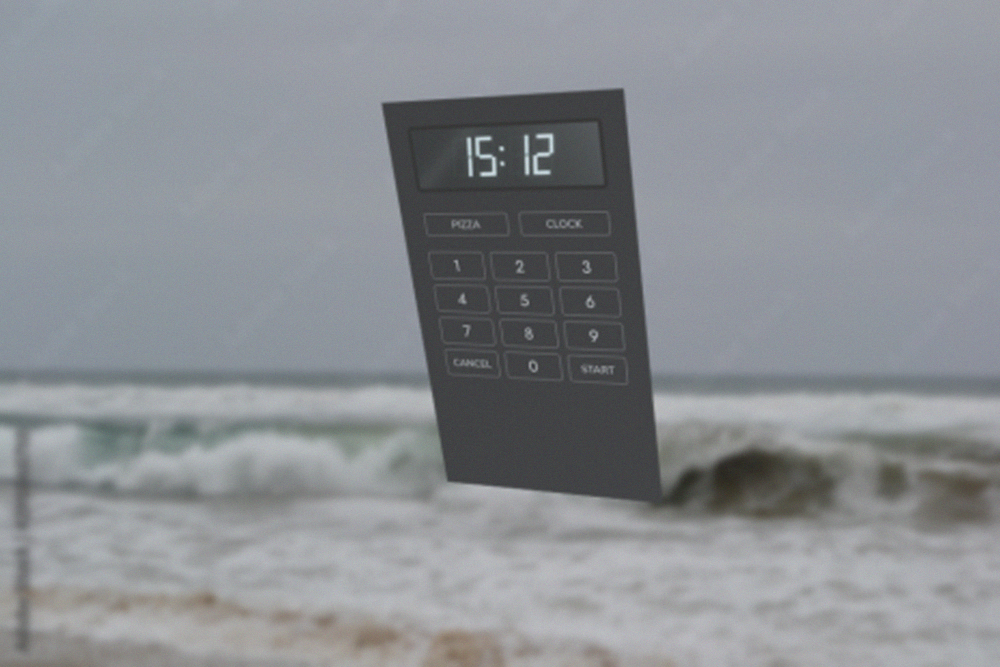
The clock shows 15h12
